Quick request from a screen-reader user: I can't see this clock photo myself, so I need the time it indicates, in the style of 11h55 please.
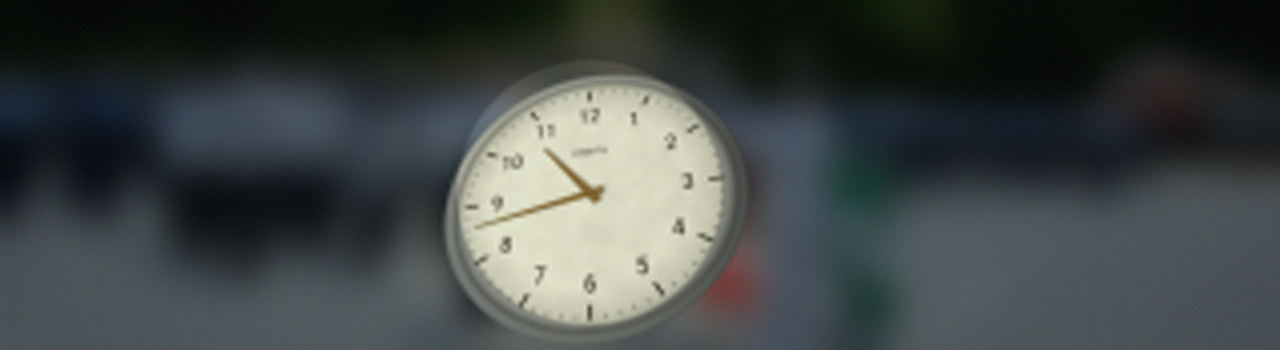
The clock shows 10h43
